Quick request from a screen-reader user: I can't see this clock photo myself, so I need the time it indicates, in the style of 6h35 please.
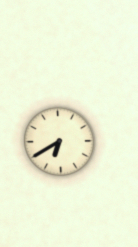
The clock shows 6h40
